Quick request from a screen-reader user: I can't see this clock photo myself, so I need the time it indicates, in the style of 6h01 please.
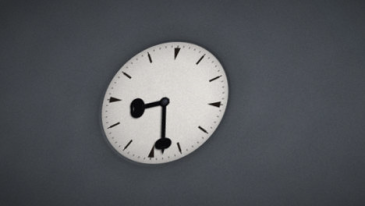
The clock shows 8h28
